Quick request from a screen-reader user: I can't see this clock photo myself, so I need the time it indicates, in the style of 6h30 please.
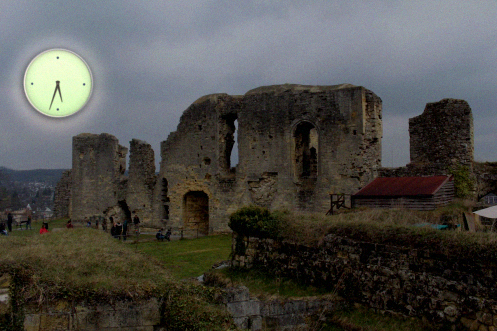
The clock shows 5h33
